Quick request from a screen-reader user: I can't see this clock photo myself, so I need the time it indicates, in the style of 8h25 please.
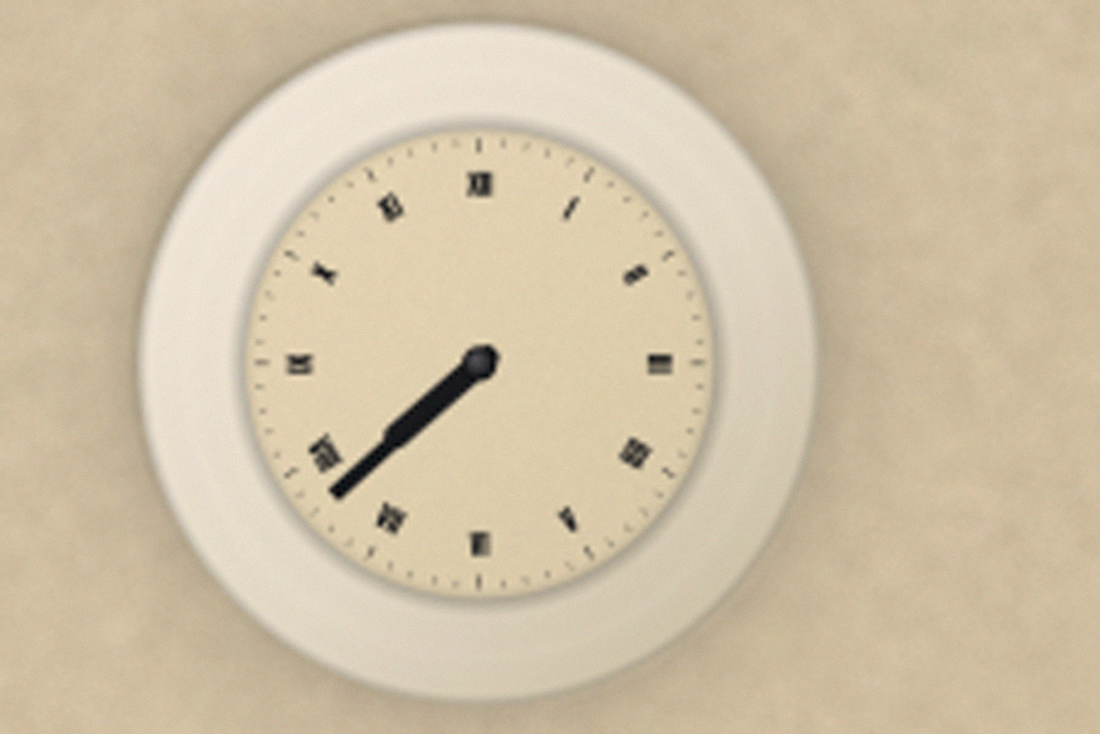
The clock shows 7h38
